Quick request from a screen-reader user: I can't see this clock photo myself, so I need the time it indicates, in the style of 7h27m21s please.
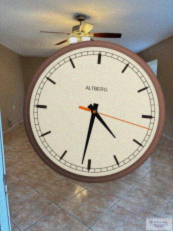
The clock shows 4h31m17s
